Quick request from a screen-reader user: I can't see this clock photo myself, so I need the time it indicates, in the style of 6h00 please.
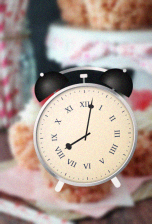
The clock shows 8h02
